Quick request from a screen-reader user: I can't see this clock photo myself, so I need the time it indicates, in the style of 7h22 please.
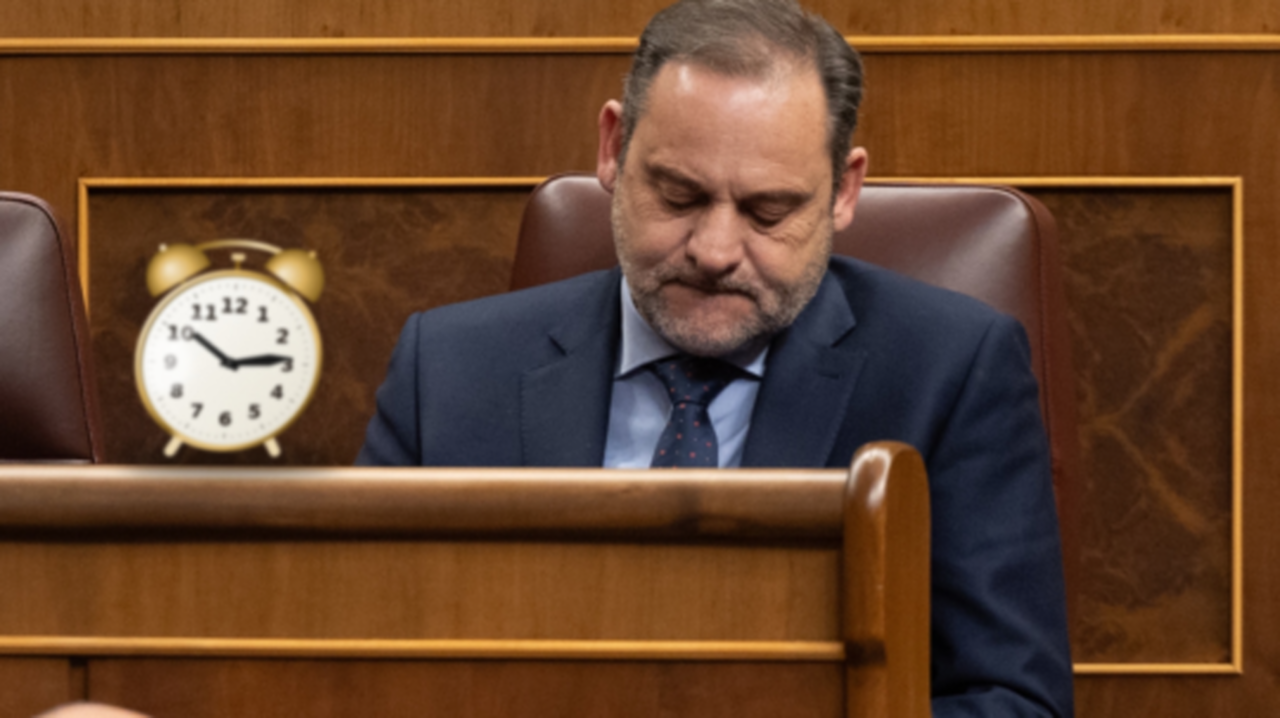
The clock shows 10h14
